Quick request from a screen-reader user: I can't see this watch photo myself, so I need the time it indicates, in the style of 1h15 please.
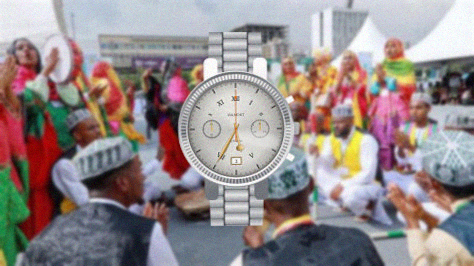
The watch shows 5h35
